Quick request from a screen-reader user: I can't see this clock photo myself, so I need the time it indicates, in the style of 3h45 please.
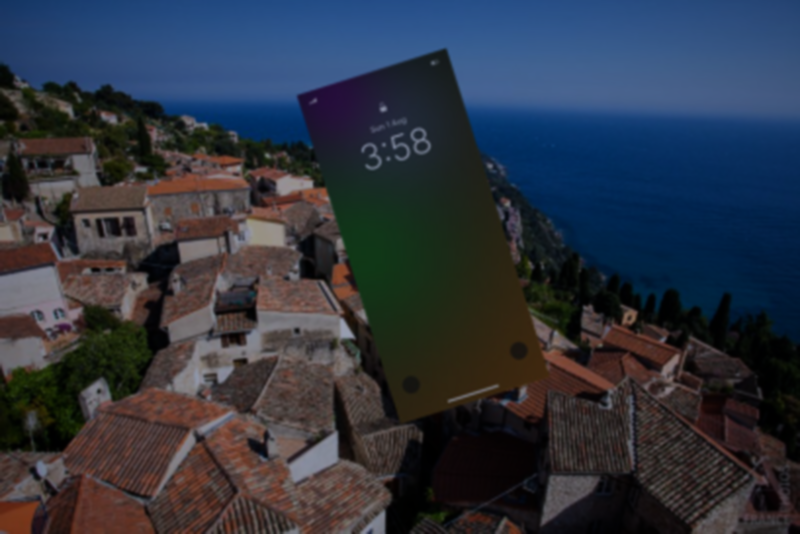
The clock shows 3h58
